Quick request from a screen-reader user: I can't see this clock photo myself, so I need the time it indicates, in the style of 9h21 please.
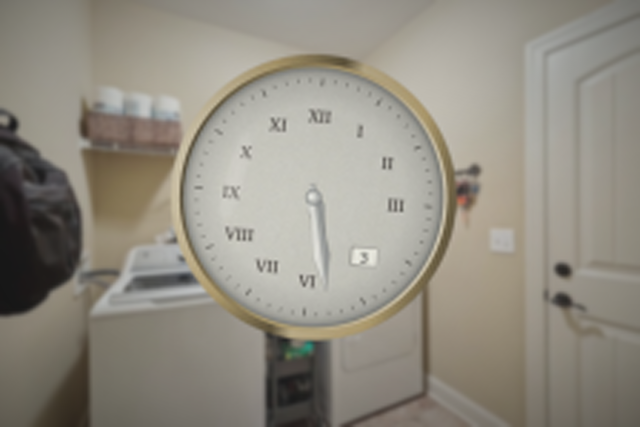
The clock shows 5h28
